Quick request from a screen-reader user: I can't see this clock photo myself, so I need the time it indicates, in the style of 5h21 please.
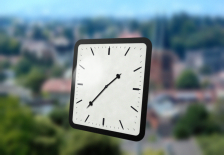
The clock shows 1h37
